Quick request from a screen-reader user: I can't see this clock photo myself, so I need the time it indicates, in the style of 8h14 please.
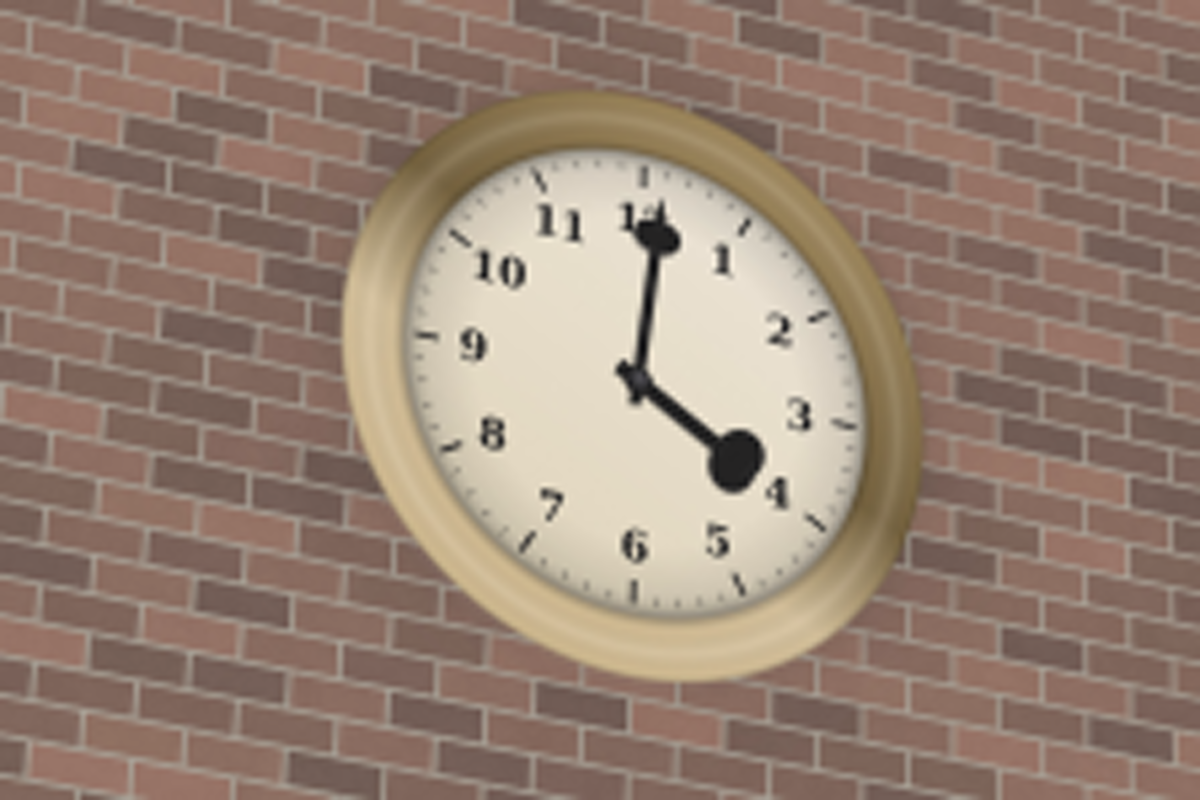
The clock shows 4h01
